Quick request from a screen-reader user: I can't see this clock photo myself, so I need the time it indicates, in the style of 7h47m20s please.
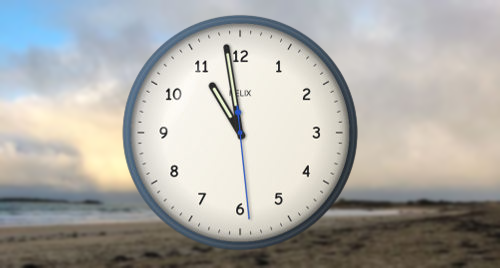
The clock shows 10h58m29s
